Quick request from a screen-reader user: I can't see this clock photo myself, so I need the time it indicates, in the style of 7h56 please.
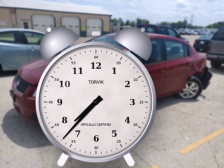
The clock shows 7h37
